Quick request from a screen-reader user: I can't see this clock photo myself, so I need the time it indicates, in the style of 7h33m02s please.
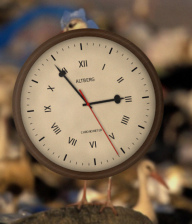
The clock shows 2h54m26s
